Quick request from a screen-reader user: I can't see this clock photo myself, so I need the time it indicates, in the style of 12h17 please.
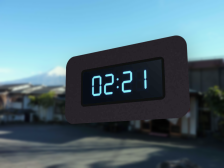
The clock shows 2h21
